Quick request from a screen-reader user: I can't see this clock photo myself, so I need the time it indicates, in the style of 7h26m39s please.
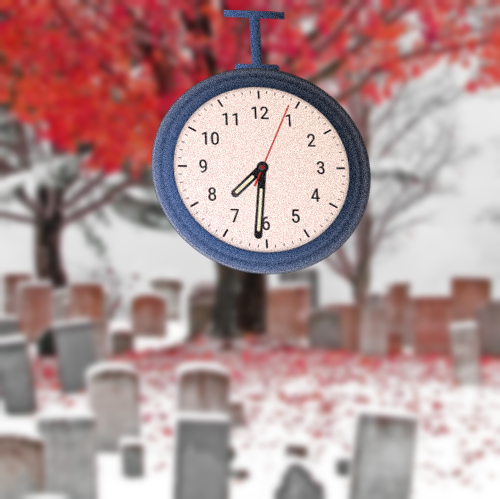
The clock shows 7h31m04s
